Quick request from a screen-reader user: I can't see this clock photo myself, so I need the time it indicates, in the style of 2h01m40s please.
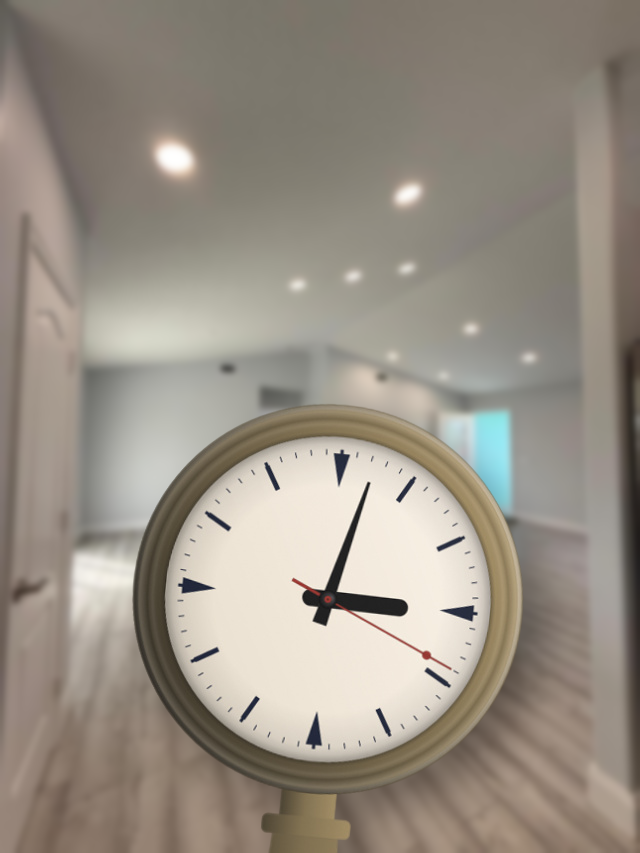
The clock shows 3h02m19s
